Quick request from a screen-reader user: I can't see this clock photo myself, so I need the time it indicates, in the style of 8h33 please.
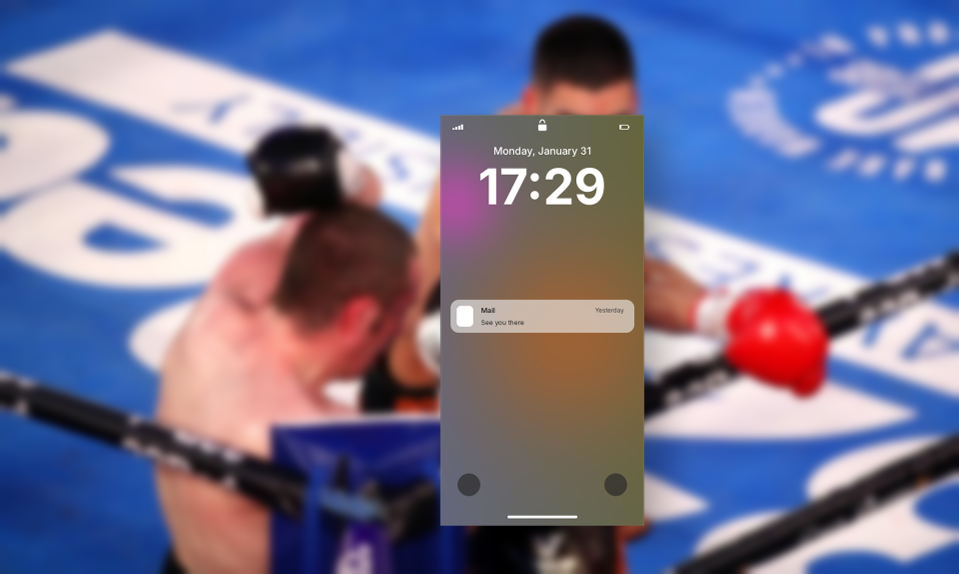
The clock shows 17h29
